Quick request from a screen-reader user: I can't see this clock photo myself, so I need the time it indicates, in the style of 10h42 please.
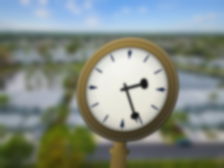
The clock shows 2h26
